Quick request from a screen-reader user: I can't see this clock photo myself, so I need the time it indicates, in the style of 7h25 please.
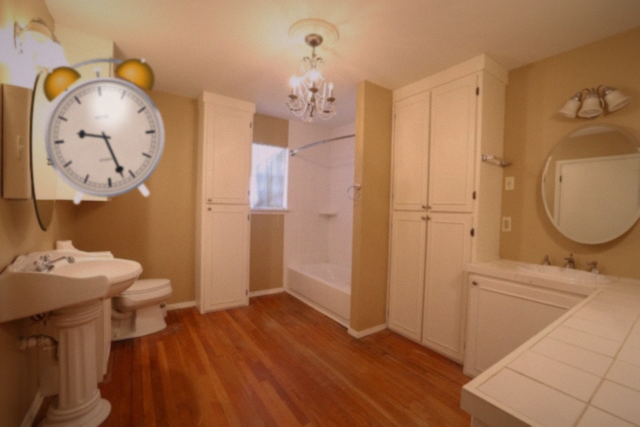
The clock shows 9h27
